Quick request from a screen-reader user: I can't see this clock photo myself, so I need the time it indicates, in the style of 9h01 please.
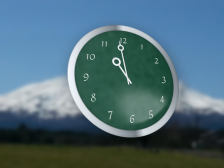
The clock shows 10h59
